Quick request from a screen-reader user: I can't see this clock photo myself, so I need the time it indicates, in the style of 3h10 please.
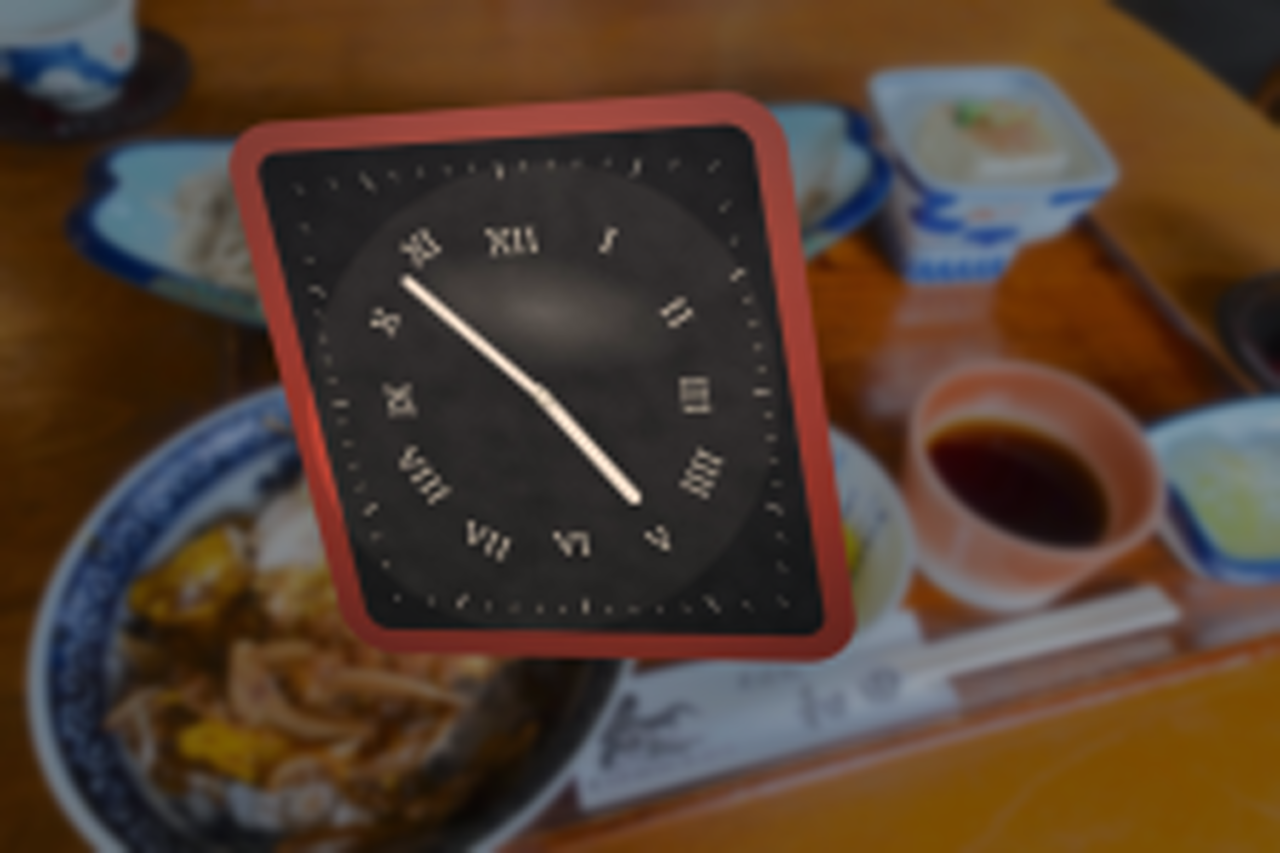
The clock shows 4h53
